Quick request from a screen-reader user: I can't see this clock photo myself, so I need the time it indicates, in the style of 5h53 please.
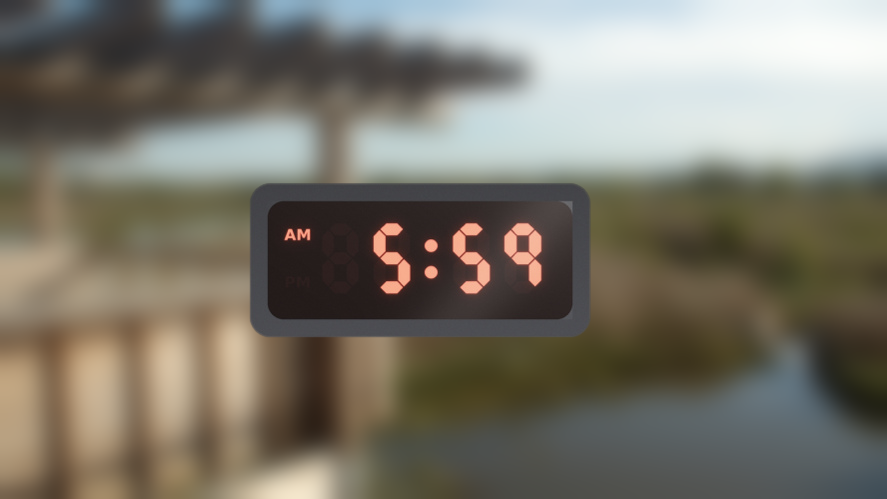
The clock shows 5h59
